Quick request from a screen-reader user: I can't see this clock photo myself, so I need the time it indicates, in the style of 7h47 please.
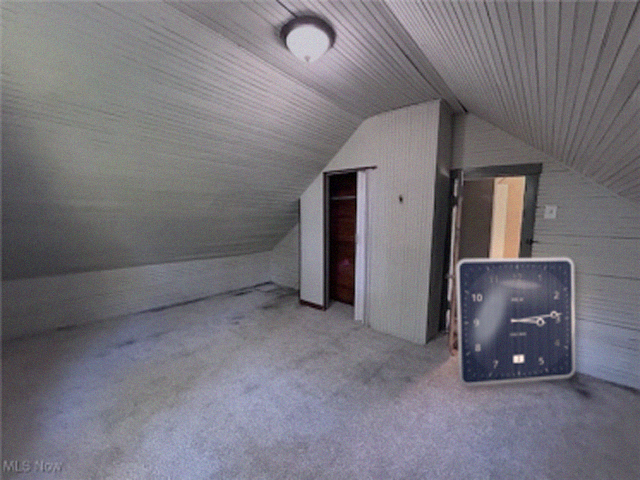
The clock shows 3h14
